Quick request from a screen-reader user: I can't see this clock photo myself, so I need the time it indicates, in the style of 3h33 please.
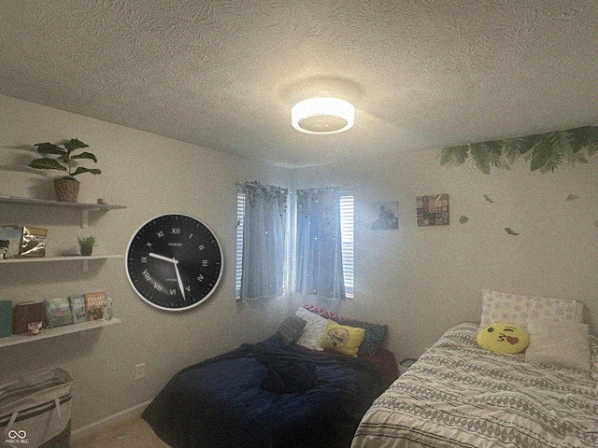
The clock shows 9h27
